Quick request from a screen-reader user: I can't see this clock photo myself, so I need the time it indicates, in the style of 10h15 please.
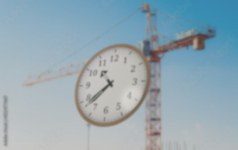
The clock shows 10h38
